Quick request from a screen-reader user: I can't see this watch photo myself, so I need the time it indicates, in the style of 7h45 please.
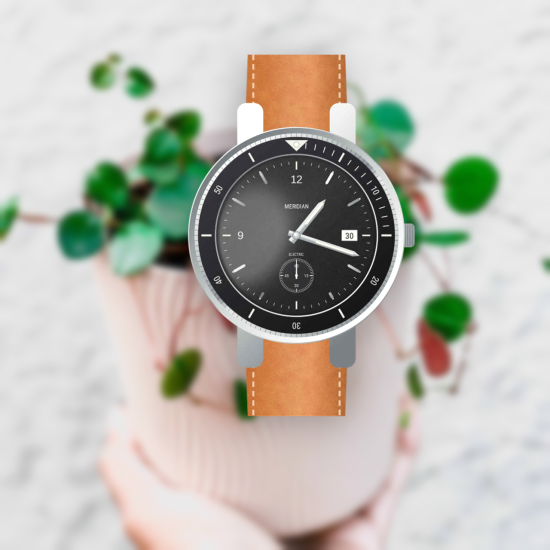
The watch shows 1h18
